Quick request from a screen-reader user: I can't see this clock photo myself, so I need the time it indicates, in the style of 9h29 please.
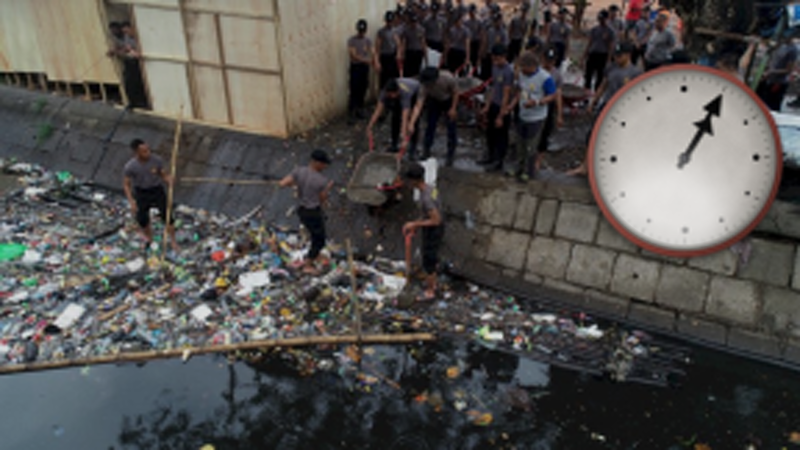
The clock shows 1h05
